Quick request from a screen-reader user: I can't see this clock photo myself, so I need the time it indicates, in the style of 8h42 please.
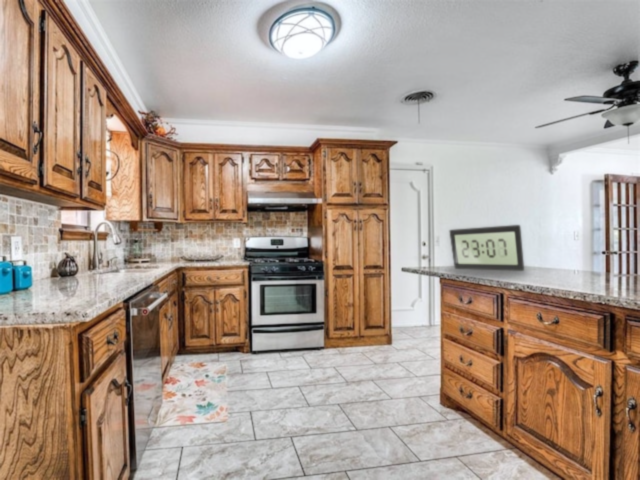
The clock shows 23h07
